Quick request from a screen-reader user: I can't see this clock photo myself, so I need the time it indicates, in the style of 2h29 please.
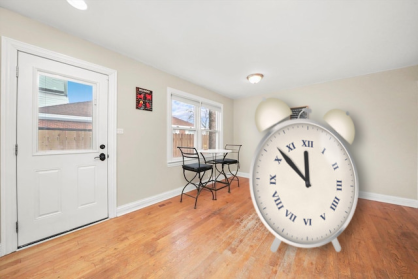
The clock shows 11h52
